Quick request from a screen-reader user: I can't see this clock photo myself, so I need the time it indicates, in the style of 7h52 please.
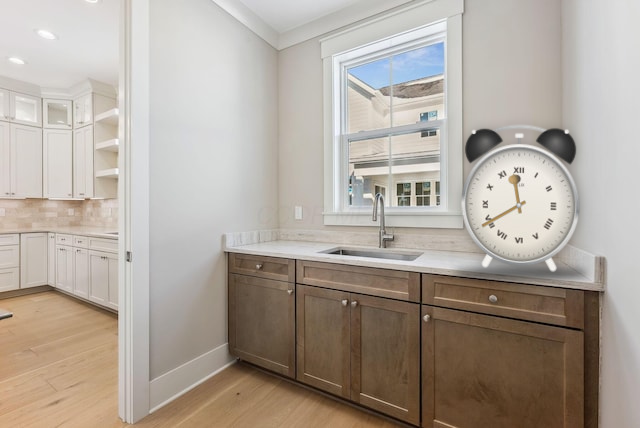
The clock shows 11h40
